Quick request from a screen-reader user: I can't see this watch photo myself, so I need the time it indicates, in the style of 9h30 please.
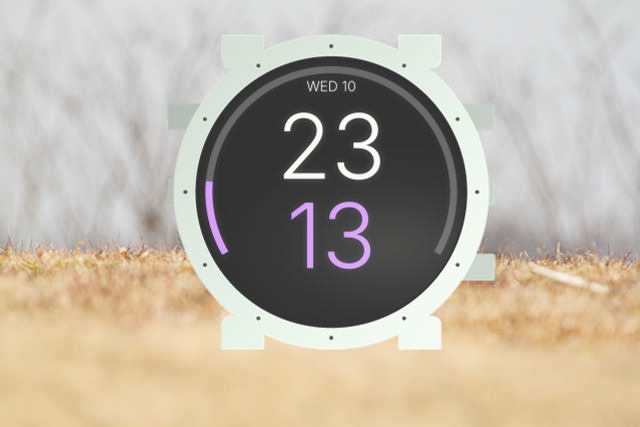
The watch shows 23h13
